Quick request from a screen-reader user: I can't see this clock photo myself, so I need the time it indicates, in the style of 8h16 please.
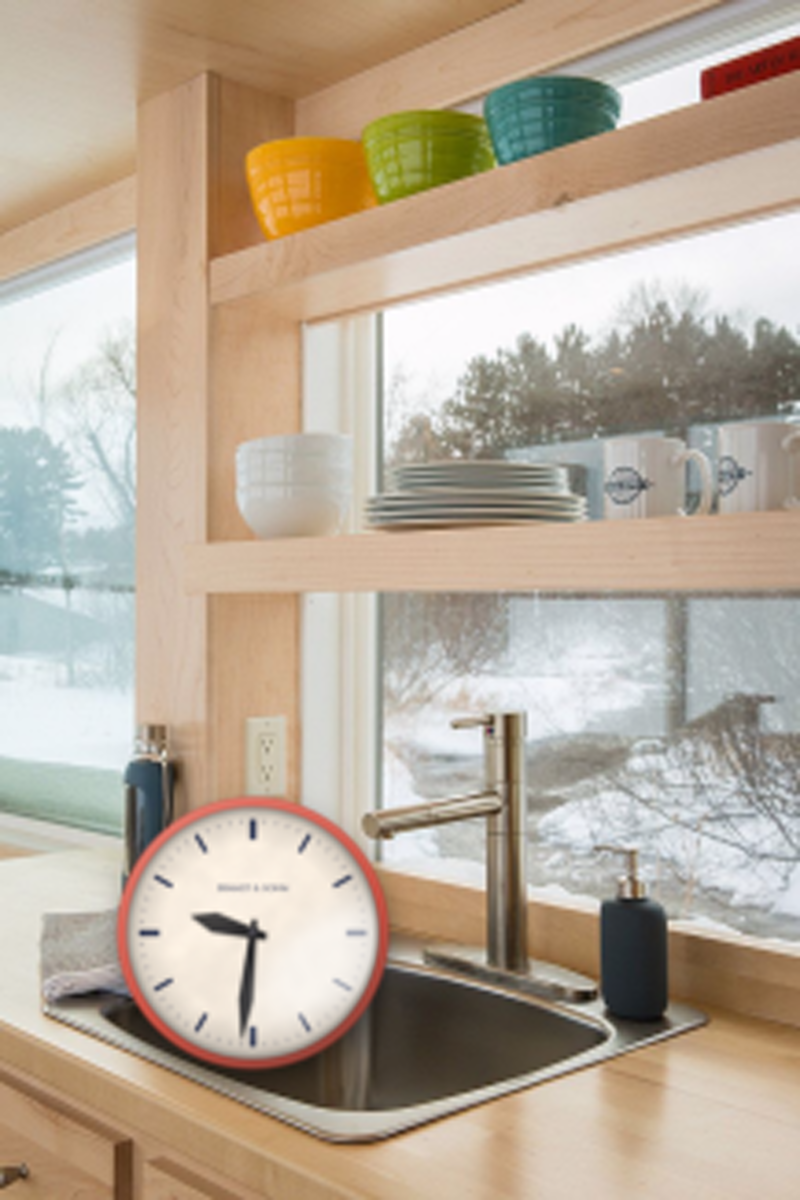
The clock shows 9h31
